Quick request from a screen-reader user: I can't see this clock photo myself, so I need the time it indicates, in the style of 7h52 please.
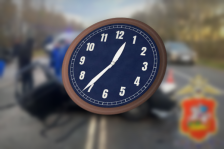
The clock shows 12h36
